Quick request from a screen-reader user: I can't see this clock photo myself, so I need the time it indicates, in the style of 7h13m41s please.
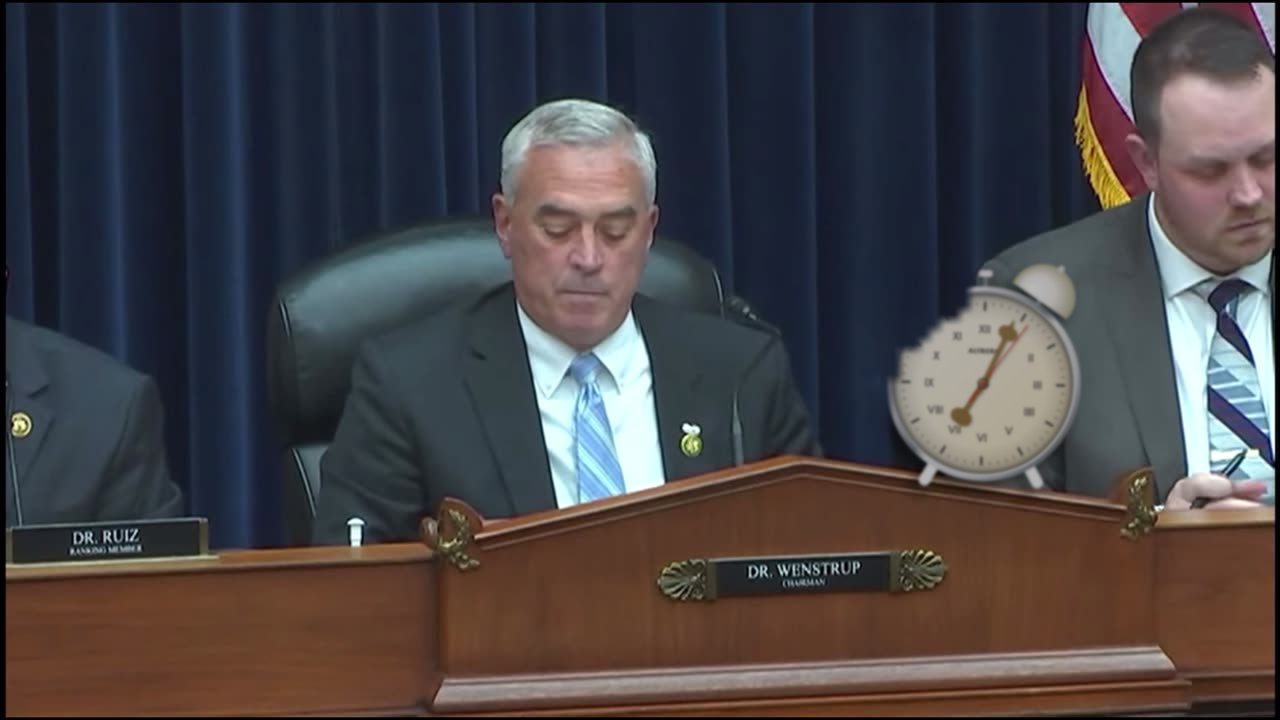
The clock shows 7h04m06s
